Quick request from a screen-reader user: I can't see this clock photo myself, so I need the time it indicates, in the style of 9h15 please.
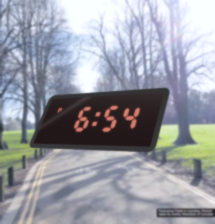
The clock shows 6h54
